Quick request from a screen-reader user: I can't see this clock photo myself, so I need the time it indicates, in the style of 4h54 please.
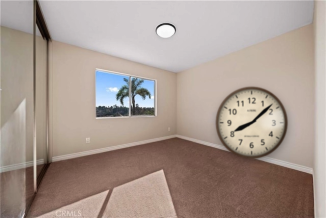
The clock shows 8h08
